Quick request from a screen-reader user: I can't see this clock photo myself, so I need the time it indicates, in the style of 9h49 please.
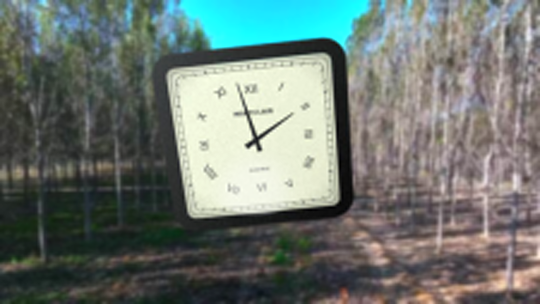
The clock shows 1h58
